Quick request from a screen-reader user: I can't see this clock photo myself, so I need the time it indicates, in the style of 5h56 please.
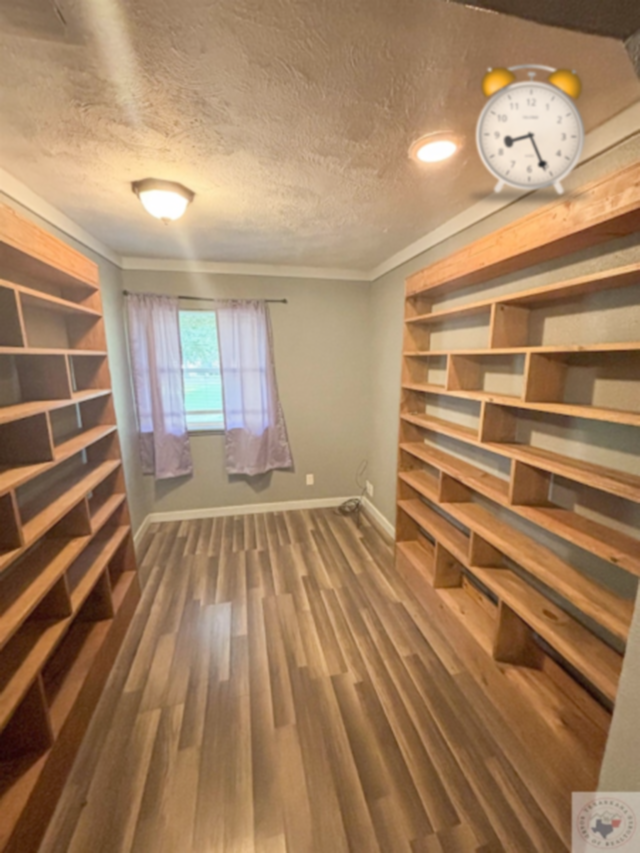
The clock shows 8h26
